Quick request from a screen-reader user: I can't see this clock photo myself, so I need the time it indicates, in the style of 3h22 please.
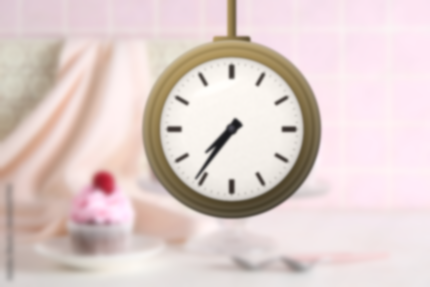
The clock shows 7h36
